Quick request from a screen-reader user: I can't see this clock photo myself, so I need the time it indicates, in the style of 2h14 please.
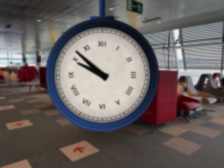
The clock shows 9h52
